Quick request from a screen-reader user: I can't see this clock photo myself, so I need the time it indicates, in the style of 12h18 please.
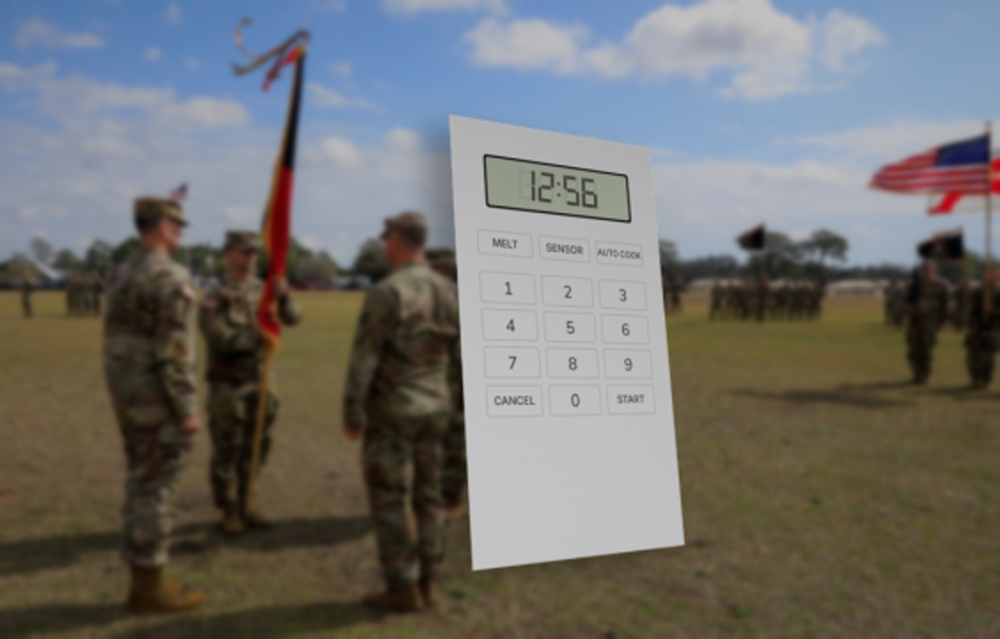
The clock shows 12h56
